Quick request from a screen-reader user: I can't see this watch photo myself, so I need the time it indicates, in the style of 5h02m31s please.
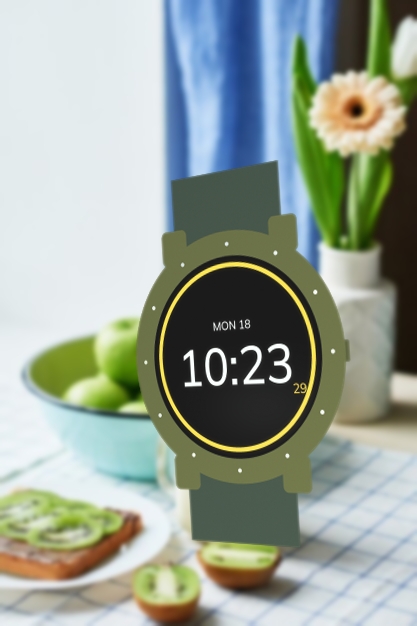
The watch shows 10h23m29s
